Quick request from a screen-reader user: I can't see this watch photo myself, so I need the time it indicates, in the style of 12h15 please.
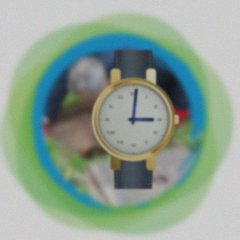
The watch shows 3h01
